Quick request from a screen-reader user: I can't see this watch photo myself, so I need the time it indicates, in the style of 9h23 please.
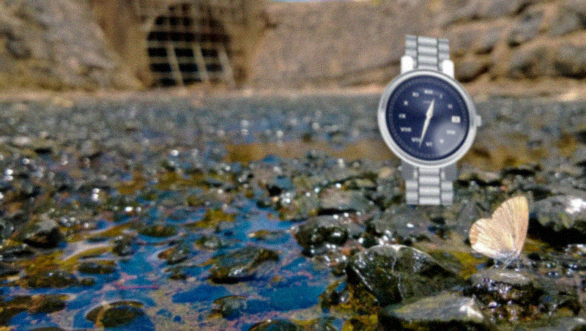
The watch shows 12h33
